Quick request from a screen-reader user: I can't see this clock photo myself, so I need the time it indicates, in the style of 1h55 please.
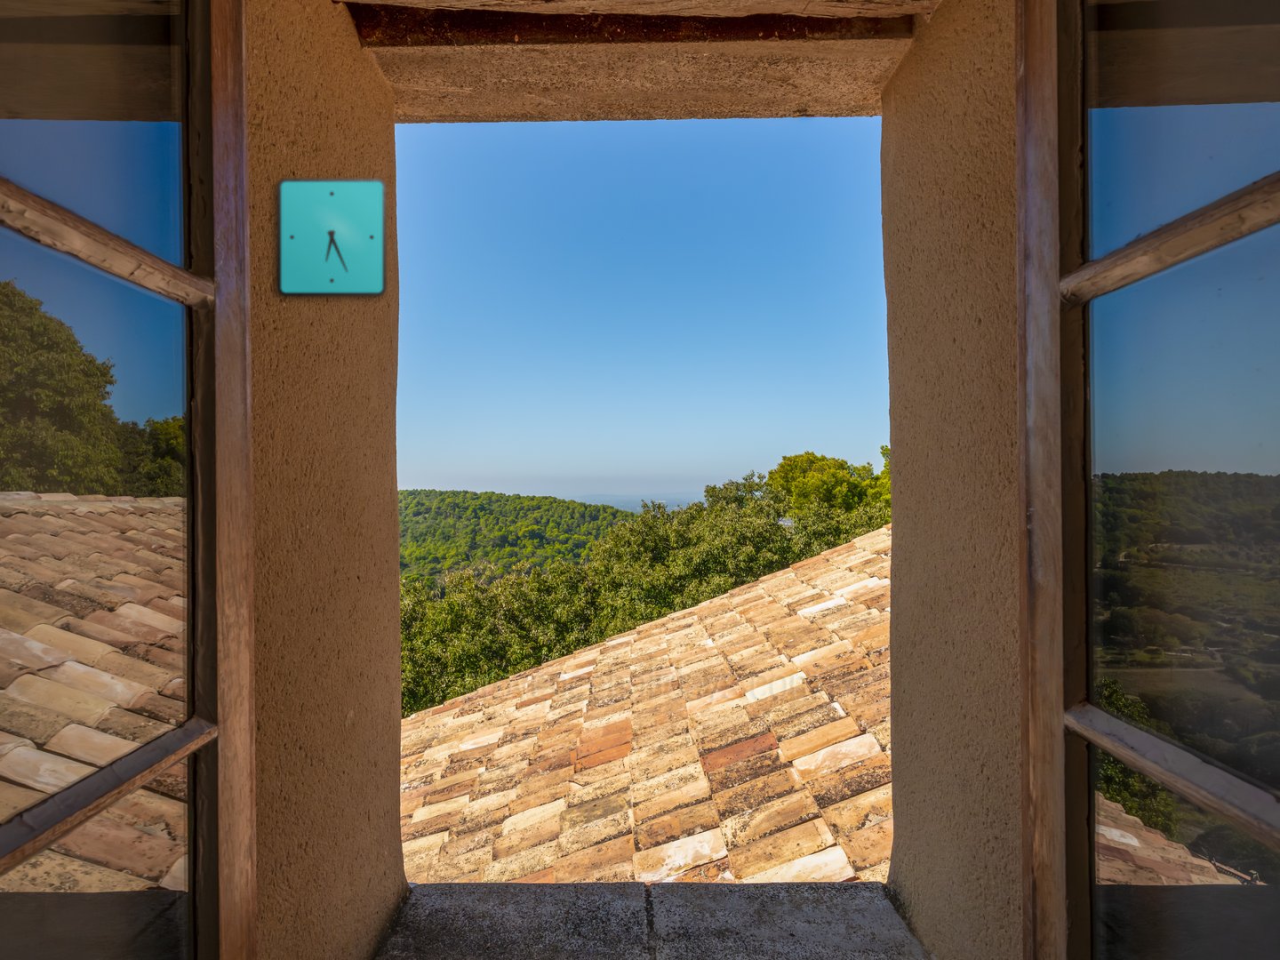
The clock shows 6h26
